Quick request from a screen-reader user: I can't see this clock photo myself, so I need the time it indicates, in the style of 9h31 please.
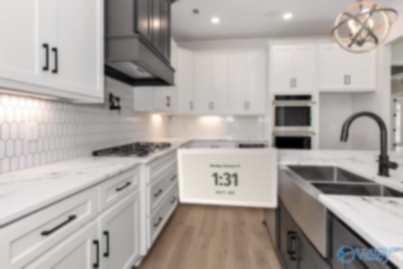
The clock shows 1h31
